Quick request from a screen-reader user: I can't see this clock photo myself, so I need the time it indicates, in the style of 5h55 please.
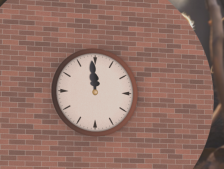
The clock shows 11h59
